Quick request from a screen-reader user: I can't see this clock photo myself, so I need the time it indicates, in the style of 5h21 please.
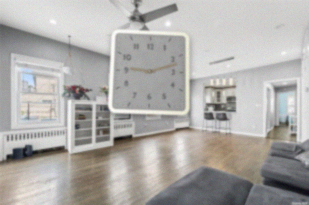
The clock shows 9h12
